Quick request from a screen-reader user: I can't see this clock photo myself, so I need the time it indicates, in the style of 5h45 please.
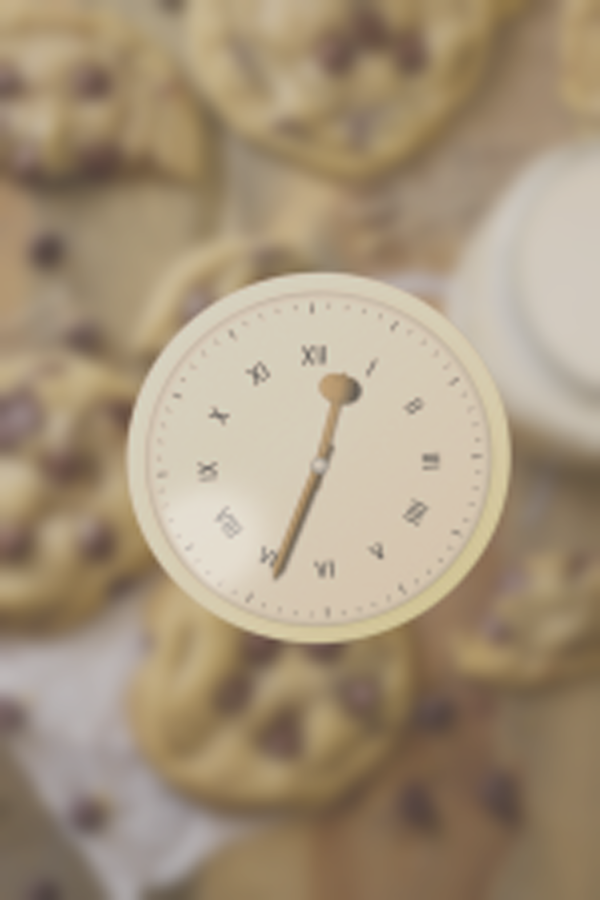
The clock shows 12h34
